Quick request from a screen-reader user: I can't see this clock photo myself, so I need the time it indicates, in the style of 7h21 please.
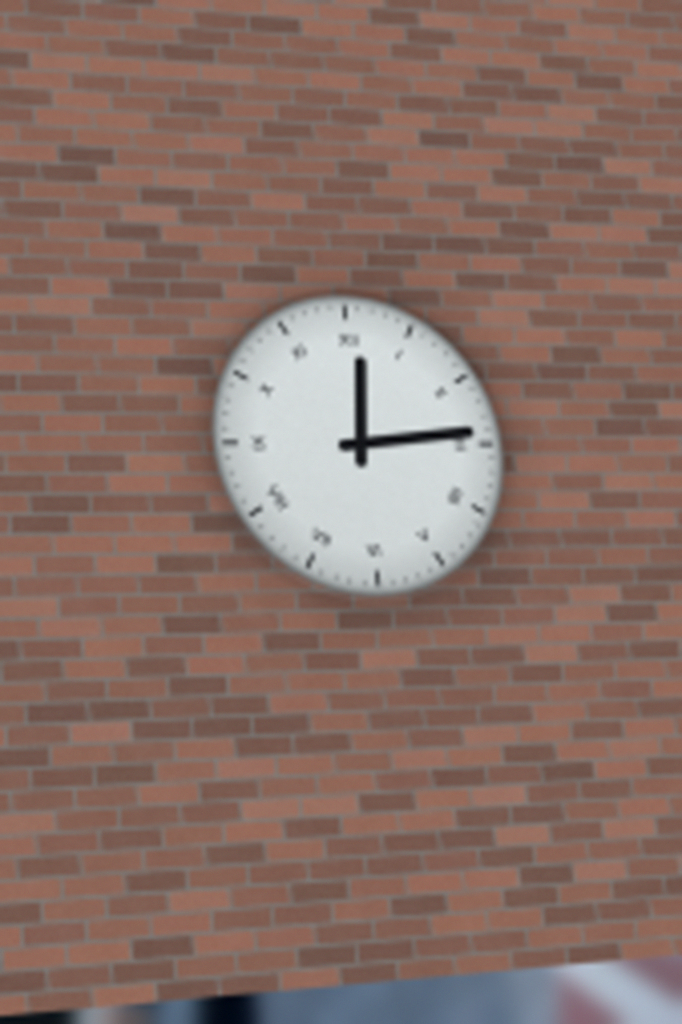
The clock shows 12h14
